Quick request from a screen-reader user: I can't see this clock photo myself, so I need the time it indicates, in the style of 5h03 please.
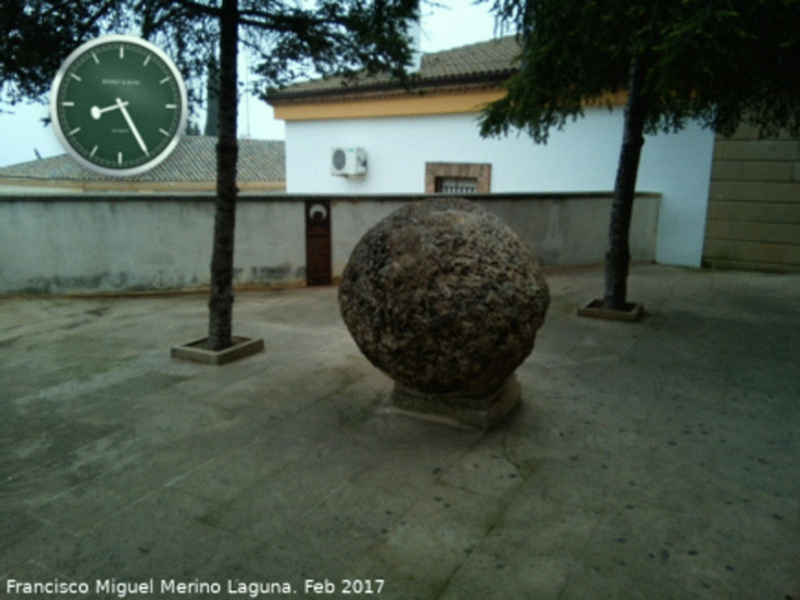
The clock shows 8h25
